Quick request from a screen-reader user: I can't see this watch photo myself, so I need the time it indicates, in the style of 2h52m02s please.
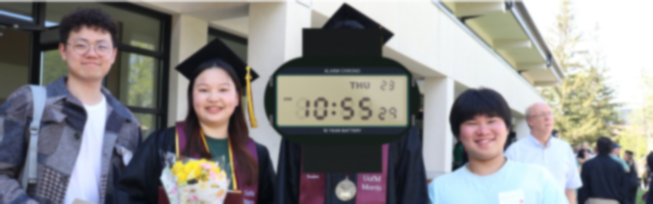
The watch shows 10h55m29s
